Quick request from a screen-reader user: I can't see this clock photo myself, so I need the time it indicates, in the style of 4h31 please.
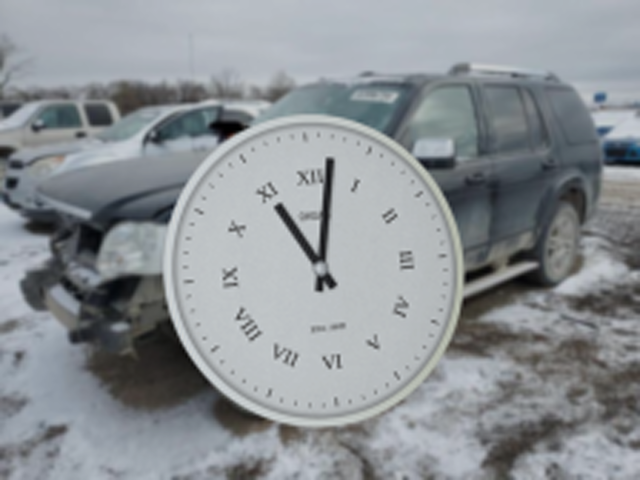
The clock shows 11h02
